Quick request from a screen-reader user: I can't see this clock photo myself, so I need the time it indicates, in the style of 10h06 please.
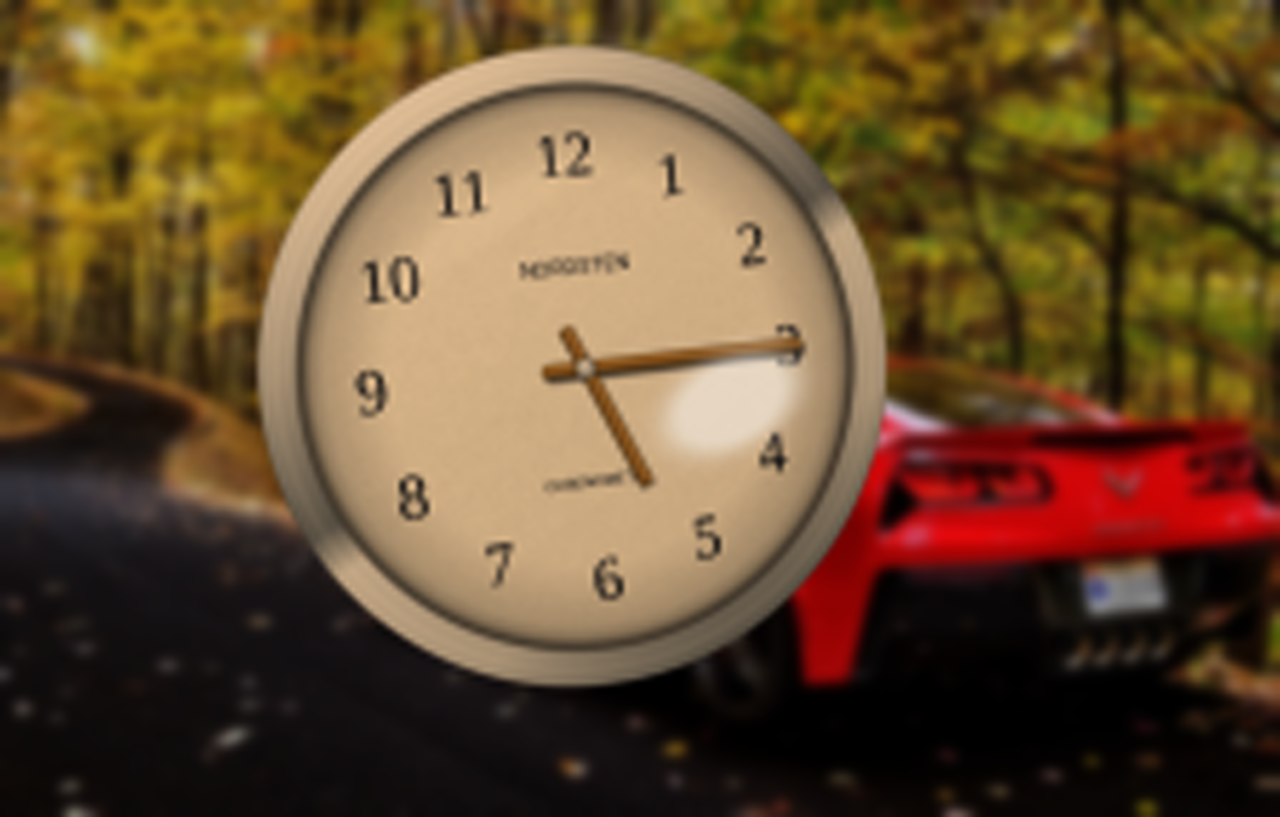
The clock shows 5h15
